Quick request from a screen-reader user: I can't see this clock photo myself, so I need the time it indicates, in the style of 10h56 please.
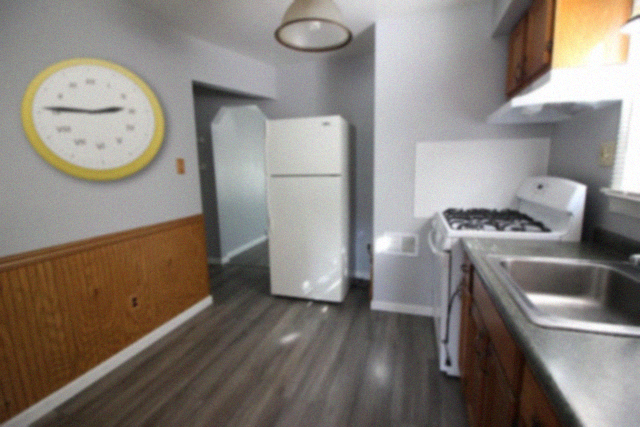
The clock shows 2h46
